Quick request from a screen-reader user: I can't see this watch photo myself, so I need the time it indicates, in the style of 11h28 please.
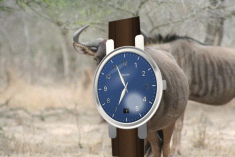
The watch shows 6h56
